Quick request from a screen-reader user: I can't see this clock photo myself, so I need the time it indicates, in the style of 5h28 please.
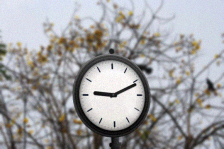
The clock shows 9h11
